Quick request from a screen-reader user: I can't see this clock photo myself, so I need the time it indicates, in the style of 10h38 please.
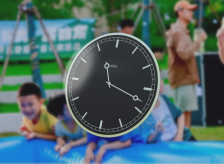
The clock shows 11h18
